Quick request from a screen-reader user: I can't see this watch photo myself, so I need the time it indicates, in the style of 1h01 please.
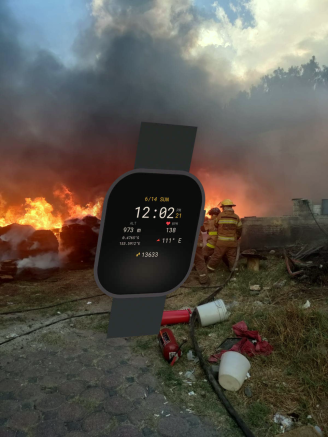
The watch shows 12h02
